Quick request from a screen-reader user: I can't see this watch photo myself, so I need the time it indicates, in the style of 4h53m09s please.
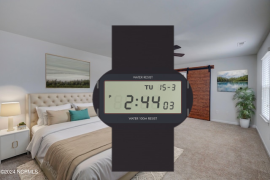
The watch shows 2h44m03s
